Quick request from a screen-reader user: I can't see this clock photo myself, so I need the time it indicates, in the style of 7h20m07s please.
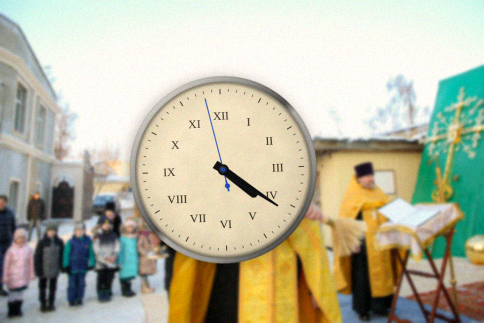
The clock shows 4h20m58s
